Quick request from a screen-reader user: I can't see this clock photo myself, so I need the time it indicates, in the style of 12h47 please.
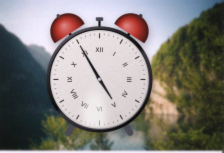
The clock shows 4h55
